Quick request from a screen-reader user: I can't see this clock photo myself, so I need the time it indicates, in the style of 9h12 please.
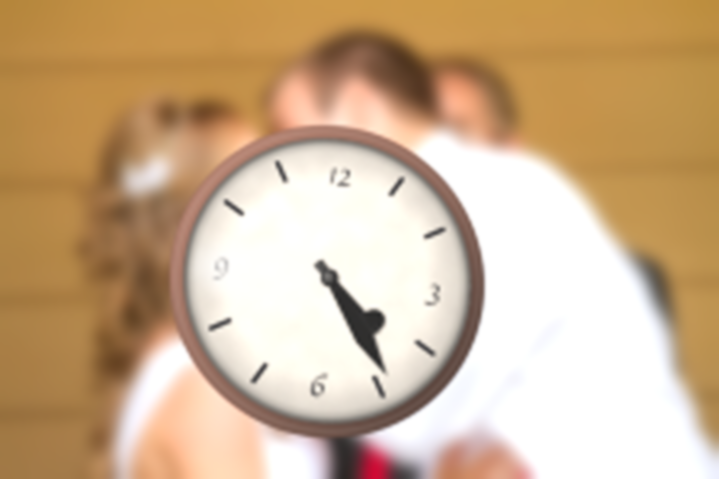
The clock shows 4h24
